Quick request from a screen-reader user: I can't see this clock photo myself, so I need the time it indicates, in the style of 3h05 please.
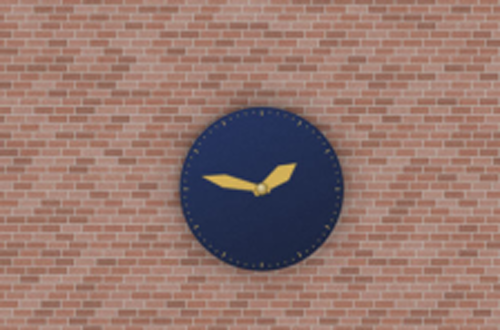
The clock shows 1h47
